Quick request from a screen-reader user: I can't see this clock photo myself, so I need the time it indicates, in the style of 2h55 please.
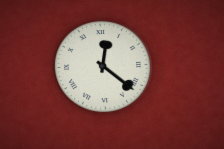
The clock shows 12h22
